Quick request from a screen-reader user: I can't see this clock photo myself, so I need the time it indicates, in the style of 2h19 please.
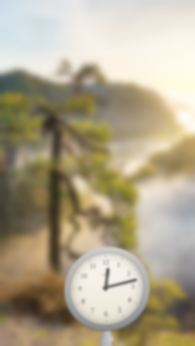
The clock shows 12h13
